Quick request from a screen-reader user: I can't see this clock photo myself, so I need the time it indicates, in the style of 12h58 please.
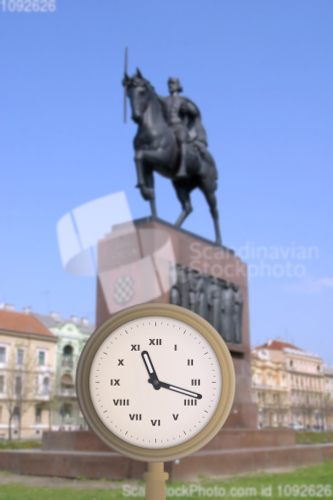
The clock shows 11h18
